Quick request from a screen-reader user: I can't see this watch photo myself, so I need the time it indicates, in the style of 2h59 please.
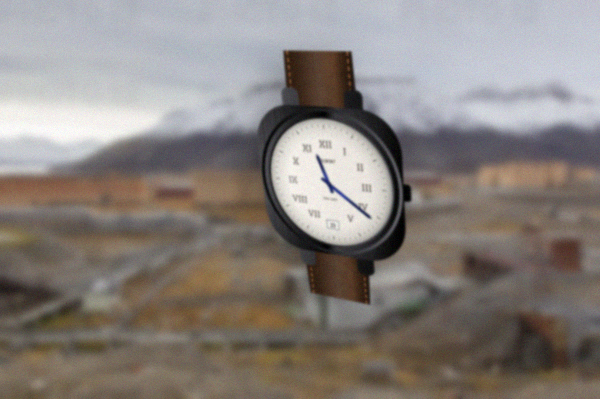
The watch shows 11h21
